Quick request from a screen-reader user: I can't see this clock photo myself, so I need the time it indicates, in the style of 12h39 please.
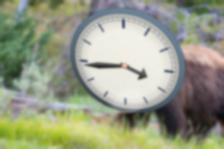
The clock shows 3h44
